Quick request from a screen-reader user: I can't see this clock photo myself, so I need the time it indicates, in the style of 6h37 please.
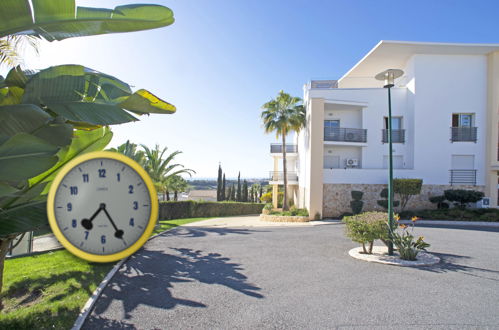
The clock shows 7h25
